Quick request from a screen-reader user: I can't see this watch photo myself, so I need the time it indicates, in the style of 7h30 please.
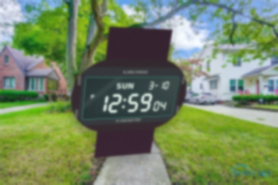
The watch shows 12h59
